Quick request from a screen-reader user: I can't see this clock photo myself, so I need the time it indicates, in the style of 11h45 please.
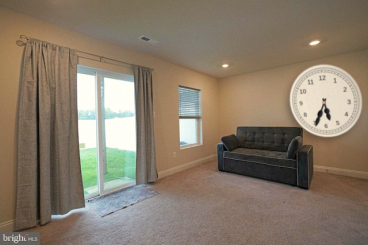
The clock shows 5h34
